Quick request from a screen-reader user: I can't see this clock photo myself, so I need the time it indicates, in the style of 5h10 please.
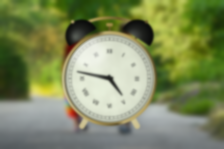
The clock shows 4h47
